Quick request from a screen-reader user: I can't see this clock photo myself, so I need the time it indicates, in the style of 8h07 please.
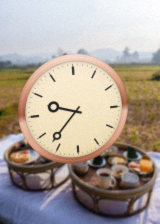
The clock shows 9h37
